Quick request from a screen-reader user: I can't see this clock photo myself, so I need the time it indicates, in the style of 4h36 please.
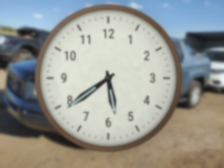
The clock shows 5h39
